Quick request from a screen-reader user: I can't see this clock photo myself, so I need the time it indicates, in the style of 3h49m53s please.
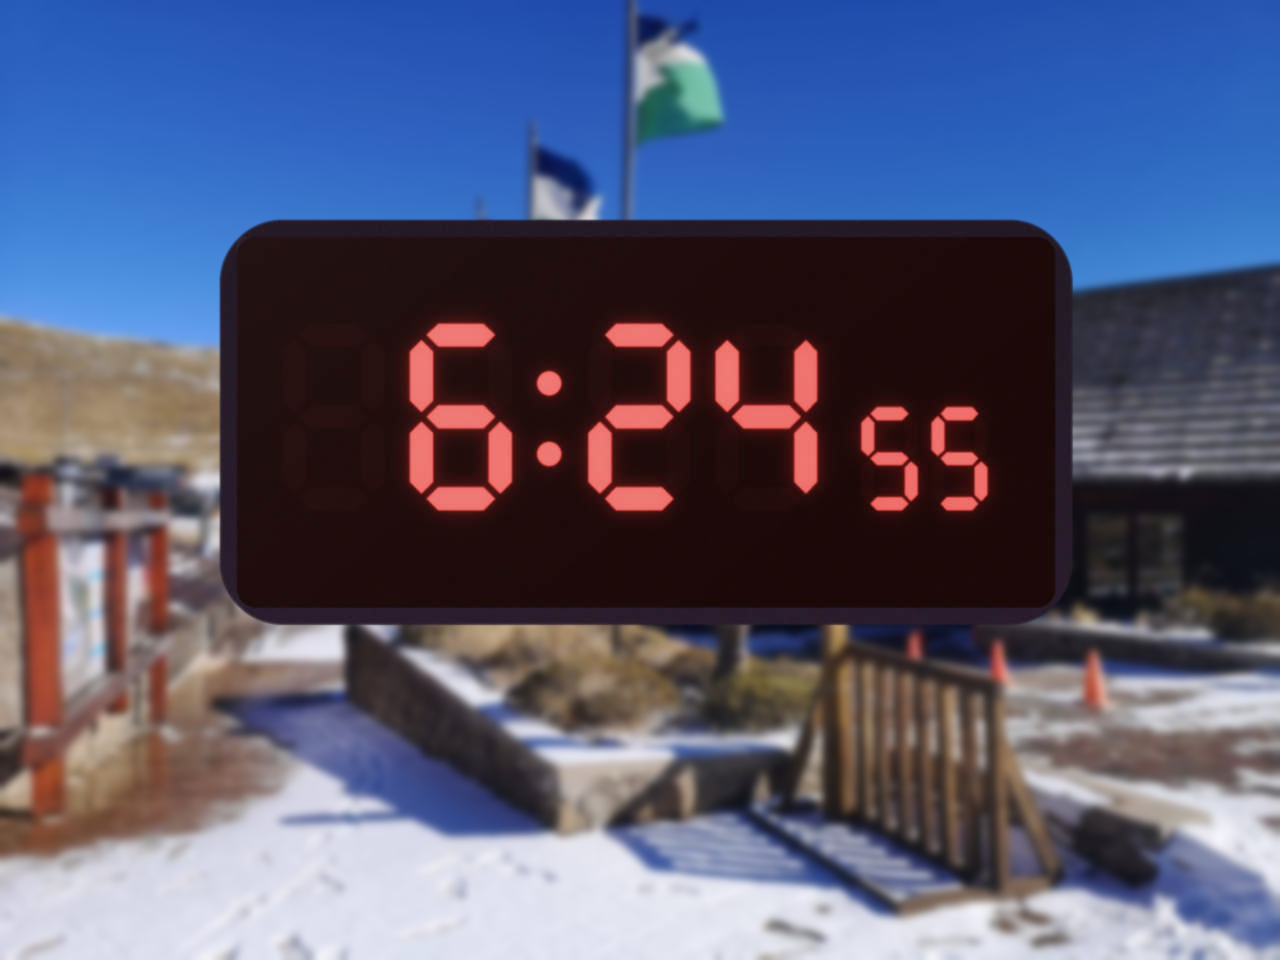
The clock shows 6h24m55s
